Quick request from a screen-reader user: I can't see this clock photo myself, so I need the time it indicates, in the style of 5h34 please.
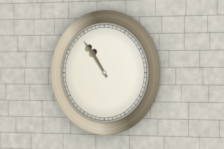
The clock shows 10h54
